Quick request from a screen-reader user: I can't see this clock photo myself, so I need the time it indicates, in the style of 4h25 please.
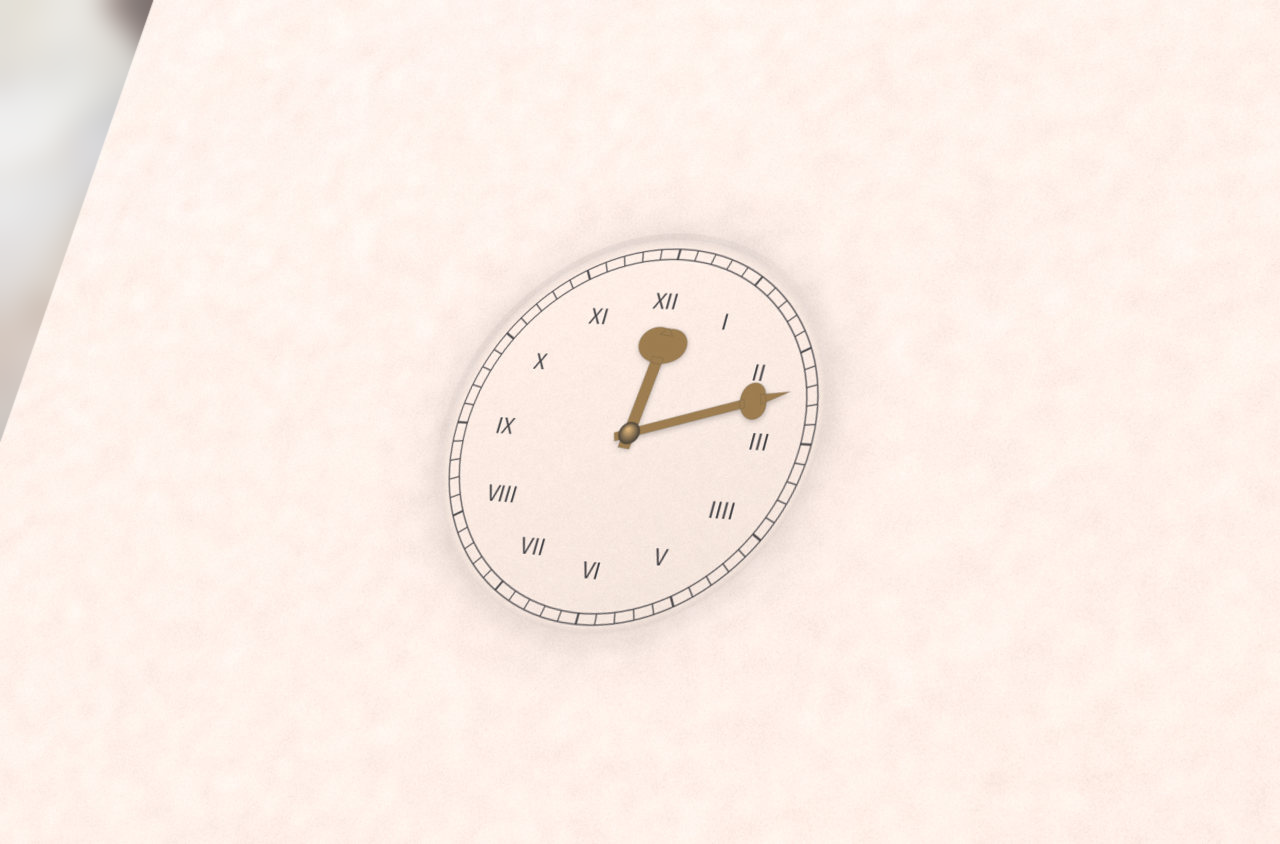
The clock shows 12h12
